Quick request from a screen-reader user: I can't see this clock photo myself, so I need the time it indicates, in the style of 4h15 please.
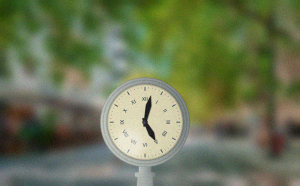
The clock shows 5h02
